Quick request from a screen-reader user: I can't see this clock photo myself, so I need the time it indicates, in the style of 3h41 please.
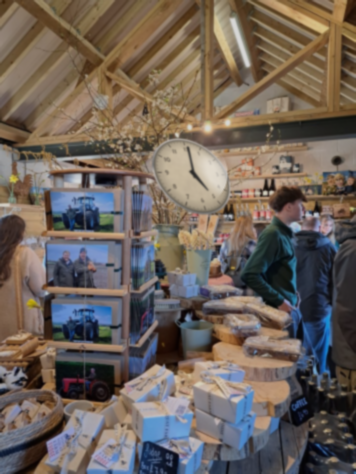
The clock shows 5h01
